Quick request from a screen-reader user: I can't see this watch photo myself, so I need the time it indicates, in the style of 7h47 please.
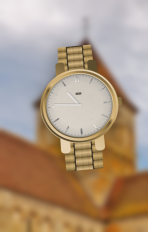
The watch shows 10h46
